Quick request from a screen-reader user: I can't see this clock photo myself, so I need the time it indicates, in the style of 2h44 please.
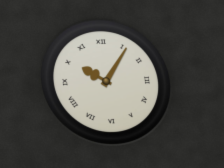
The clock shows 10h06
